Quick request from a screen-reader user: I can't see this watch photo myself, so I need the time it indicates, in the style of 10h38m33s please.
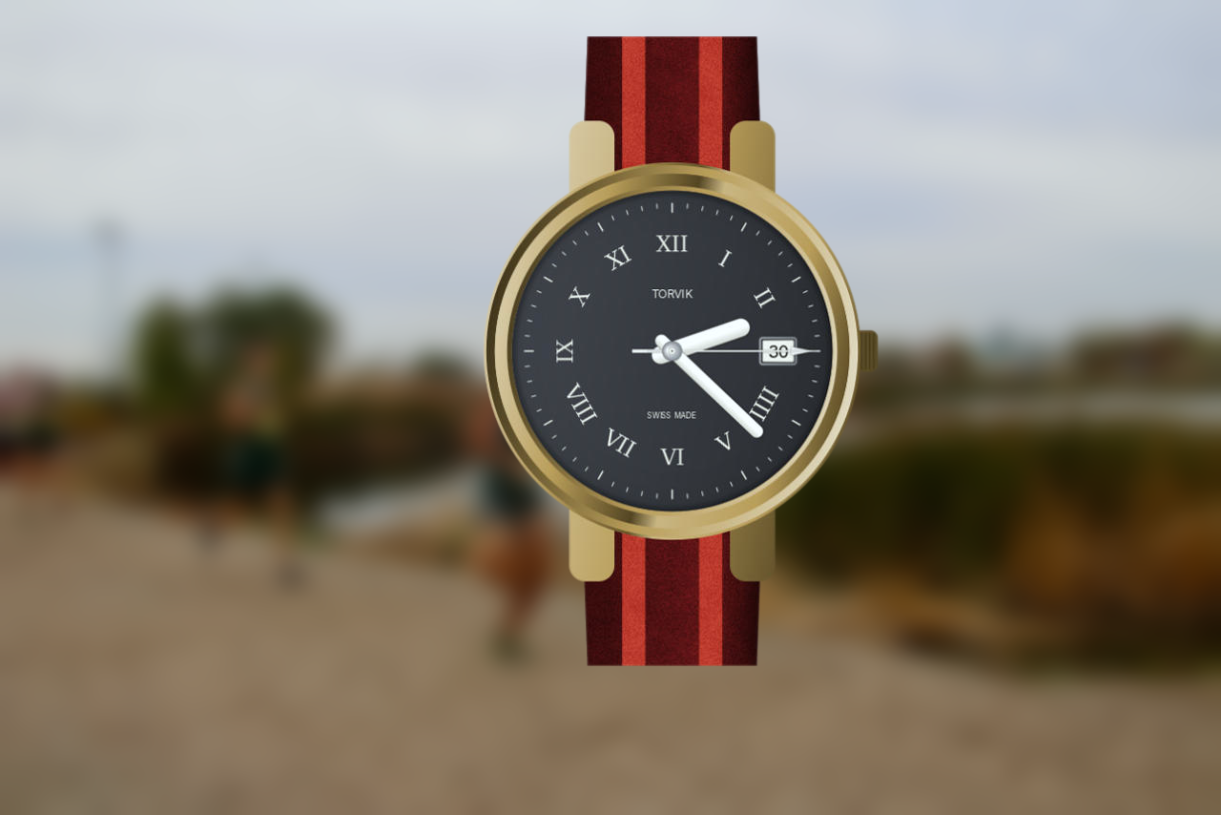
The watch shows 2h22m15s
